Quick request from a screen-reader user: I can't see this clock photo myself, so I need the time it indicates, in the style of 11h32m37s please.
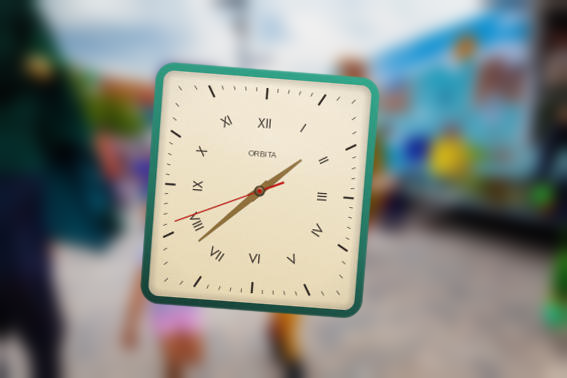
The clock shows 1h37m41s
